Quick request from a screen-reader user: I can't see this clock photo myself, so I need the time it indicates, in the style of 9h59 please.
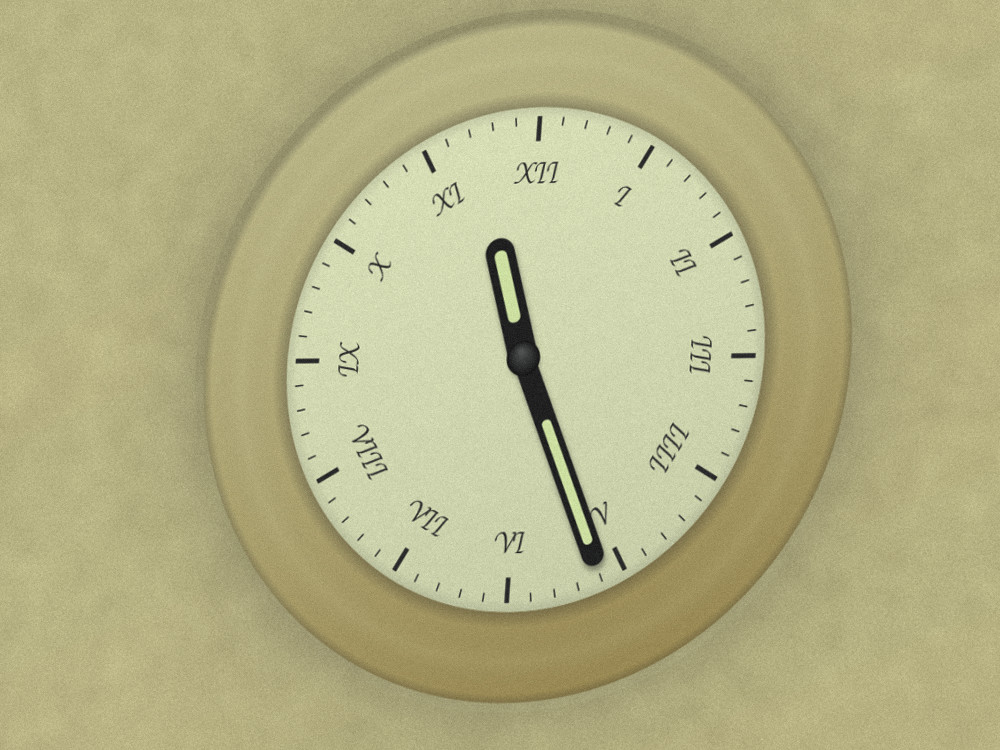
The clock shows 11h26
